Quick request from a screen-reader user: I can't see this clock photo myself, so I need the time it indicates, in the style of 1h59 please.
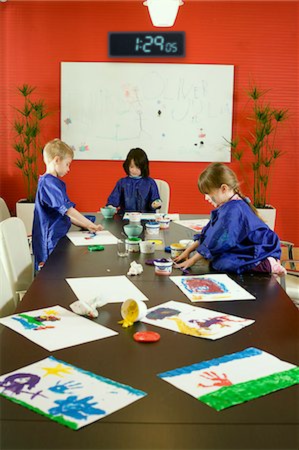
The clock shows 1h29
